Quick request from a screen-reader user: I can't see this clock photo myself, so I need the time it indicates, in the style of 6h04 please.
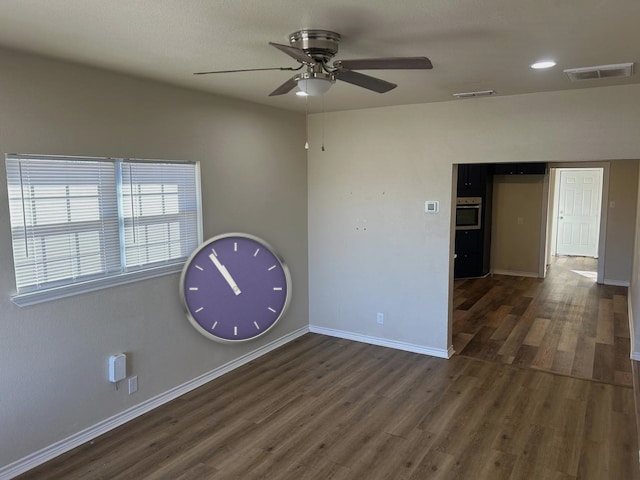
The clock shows 10h54
